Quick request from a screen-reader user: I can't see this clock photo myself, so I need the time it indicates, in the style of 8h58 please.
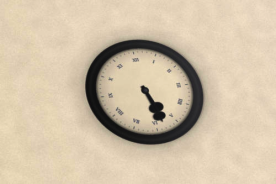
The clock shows 5h28
